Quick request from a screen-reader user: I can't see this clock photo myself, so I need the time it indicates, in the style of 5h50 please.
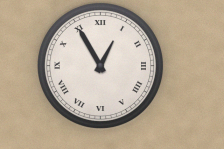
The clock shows 12h55
